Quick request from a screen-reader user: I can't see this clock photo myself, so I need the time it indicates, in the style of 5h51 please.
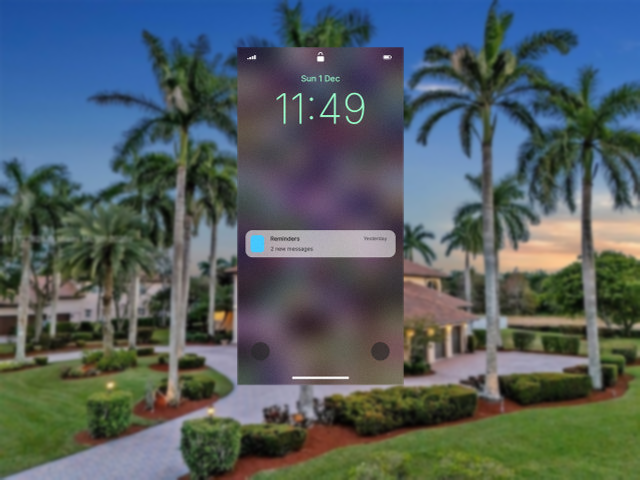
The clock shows 11h49
